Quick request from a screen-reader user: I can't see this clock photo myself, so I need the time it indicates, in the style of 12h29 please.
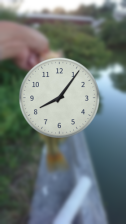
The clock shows 8h06
